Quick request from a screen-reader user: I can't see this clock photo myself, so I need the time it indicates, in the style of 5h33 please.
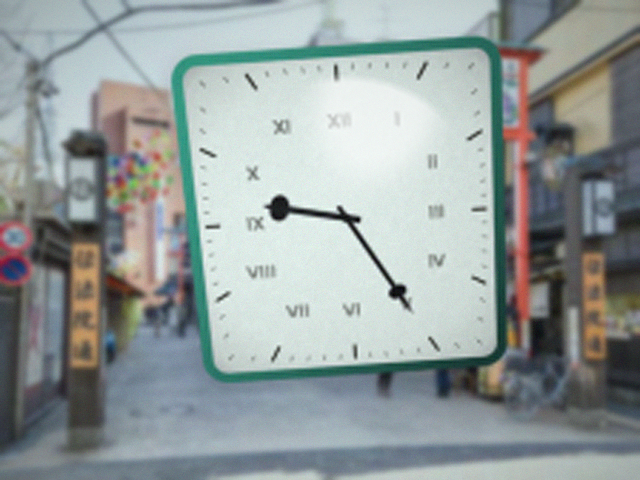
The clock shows 9h25
